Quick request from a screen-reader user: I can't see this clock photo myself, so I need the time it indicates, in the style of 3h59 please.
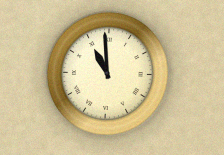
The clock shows 10h59
